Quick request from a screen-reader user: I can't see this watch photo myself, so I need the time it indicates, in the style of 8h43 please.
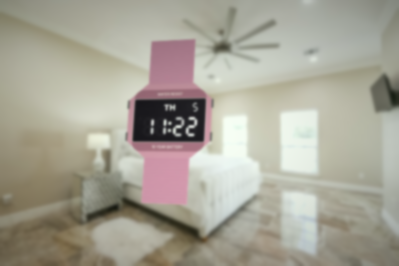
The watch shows 11h22
